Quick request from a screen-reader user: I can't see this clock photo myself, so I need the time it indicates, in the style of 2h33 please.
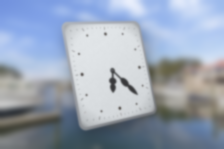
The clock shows 6h23
